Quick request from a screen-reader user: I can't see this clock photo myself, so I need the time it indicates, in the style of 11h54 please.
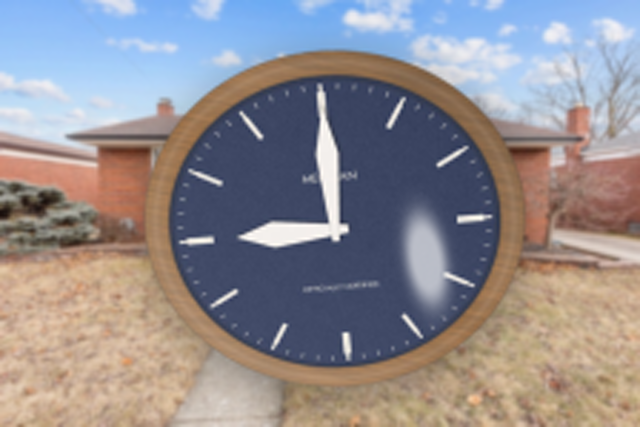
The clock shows 9h00
